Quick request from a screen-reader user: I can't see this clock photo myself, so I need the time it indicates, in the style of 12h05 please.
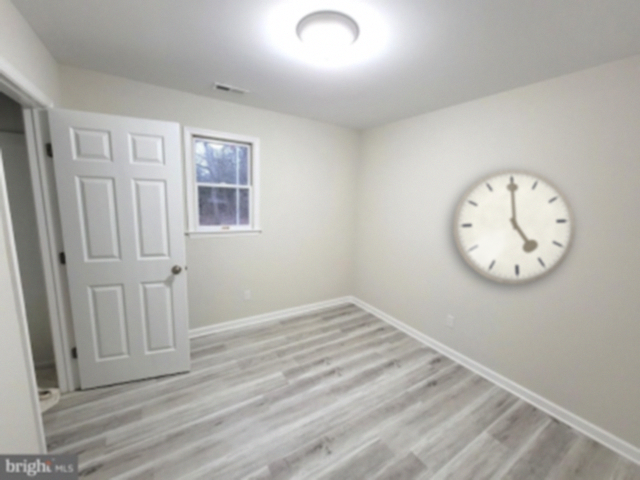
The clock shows 5h00
